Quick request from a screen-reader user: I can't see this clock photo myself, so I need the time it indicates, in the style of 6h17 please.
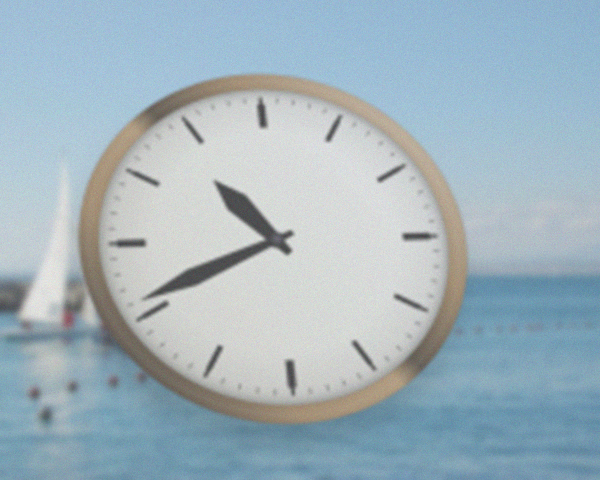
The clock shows 10h41
